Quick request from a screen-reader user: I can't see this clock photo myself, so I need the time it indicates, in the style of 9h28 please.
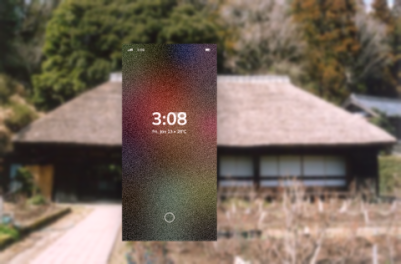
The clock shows 3h08
